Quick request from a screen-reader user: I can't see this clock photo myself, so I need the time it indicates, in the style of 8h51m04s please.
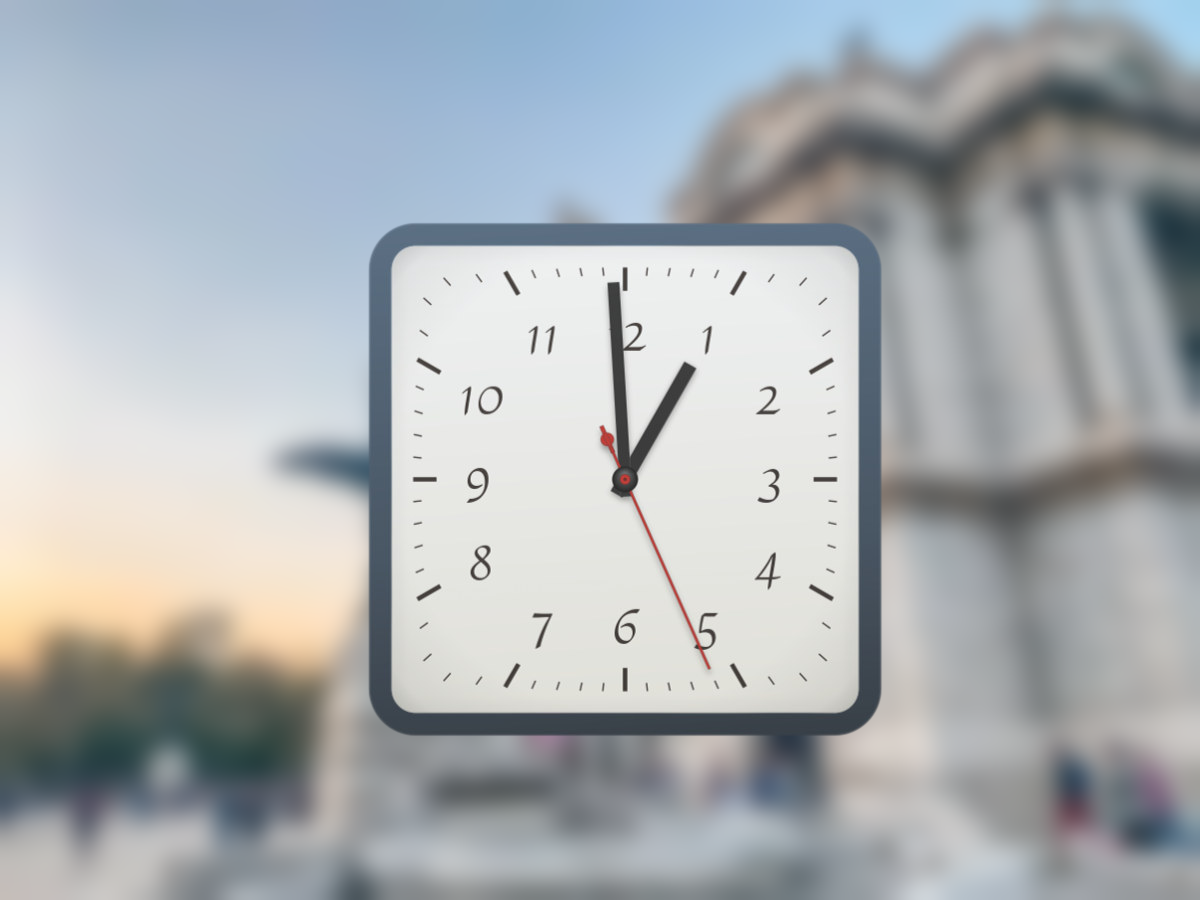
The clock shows 12h59m26s
